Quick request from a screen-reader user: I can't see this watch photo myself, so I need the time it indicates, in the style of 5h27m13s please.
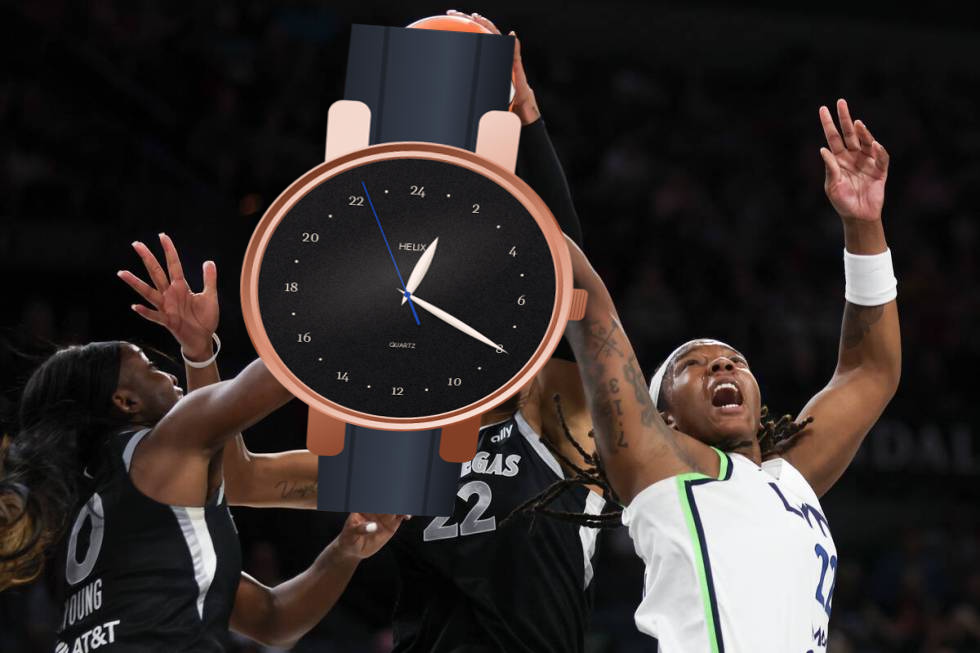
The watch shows 1h19m56s
